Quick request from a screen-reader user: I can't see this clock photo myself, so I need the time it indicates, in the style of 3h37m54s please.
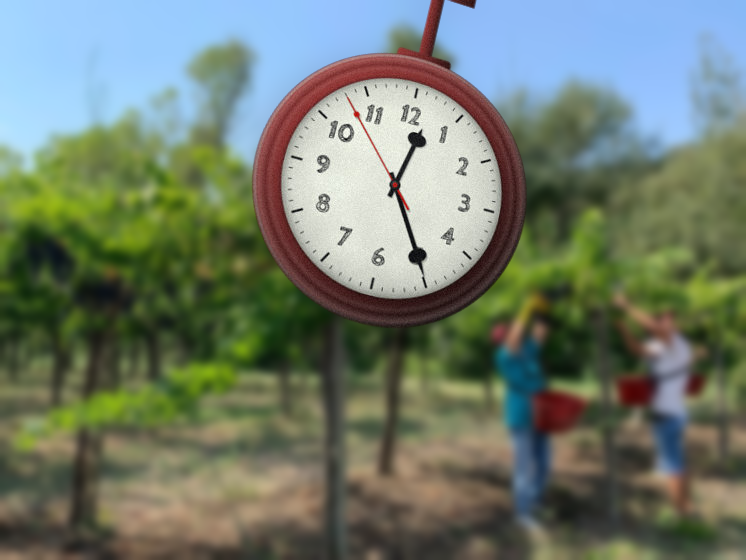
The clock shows 12h24m53s
